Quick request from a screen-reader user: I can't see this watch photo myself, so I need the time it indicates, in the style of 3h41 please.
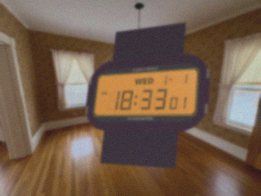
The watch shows 18h33
